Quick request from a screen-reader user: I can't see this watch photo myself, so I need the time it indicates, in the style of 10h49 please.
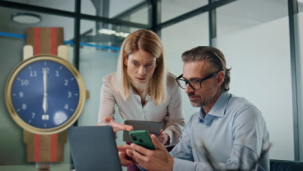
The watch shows 6h00
